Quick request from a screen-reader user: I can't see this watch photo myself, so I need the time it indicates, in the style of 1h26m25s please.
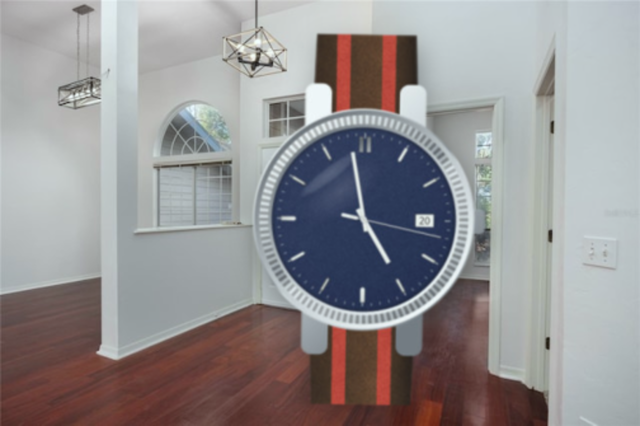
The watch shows 4h58m17s
